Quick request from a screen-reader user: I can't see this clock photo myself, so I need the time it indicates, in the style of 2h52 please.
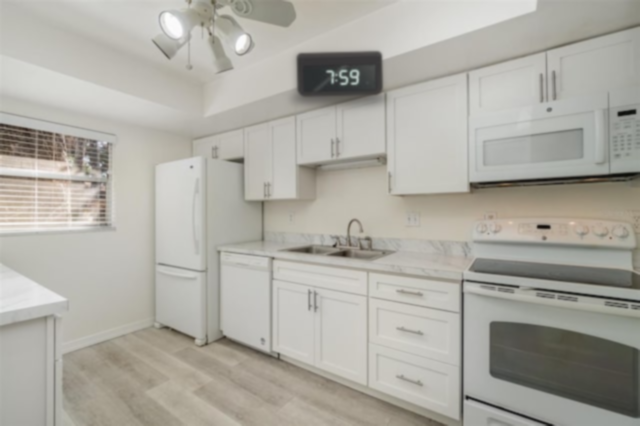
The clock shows 7h59
